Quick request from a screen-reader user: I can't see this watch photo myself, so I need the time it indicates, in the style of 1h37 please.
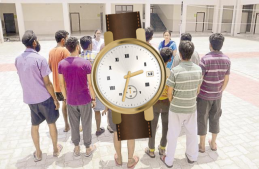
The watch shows 2h33
